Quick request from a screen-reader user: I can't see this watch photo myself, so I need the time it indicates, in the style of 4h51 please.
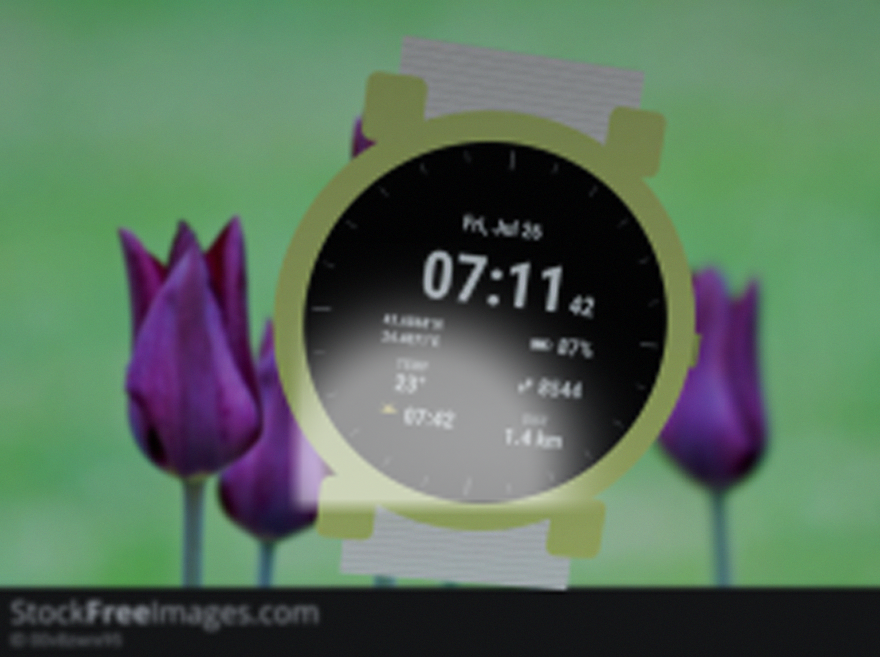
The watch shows 7h11
